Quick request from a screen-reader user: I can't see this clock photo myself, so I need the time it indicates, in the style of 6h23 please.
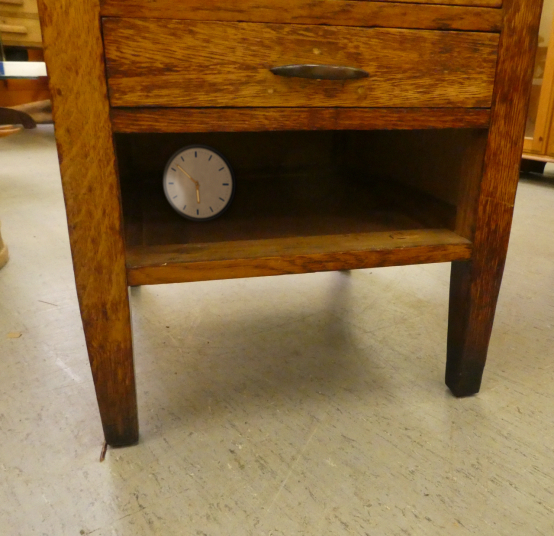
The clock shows 5h52
